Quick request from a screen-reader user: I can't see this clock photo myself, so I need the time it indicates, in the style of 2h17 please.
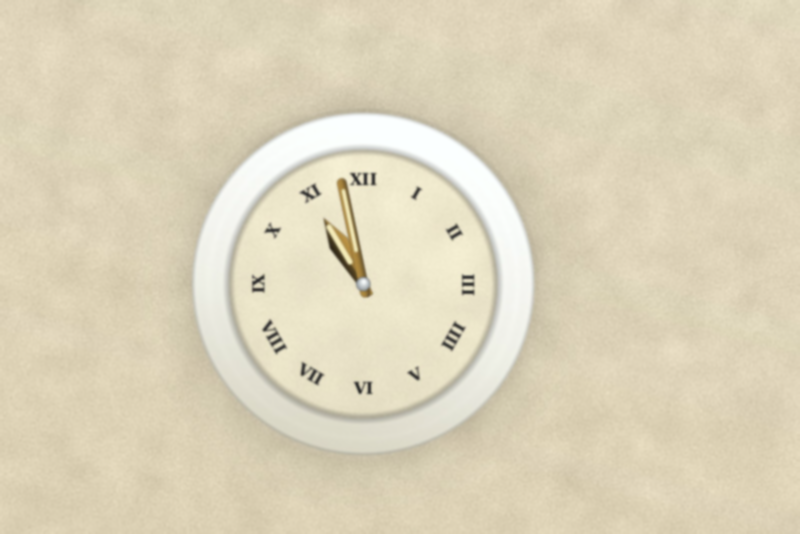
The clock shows 10h58
